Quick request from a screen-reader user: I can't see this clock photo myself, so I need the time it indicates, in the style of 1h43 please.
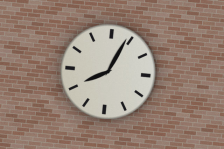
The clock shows 8h04
